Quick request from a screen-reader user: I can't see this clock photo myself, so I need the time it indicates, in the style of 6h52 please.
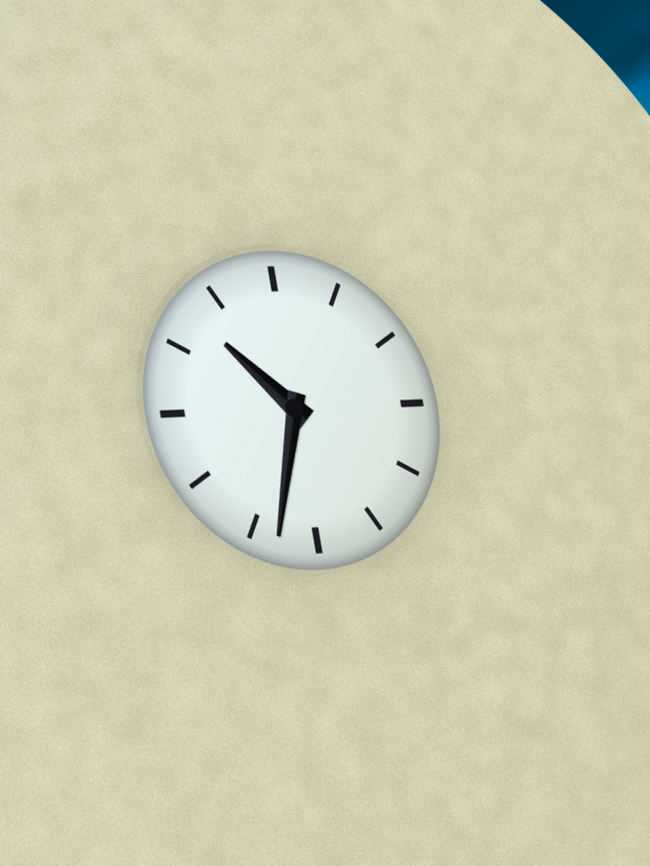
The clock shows 10h33
